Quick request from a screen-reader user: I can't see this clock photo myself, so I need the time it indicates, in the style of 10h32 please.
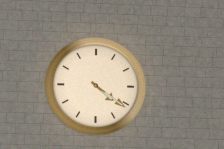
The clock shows 4h21
